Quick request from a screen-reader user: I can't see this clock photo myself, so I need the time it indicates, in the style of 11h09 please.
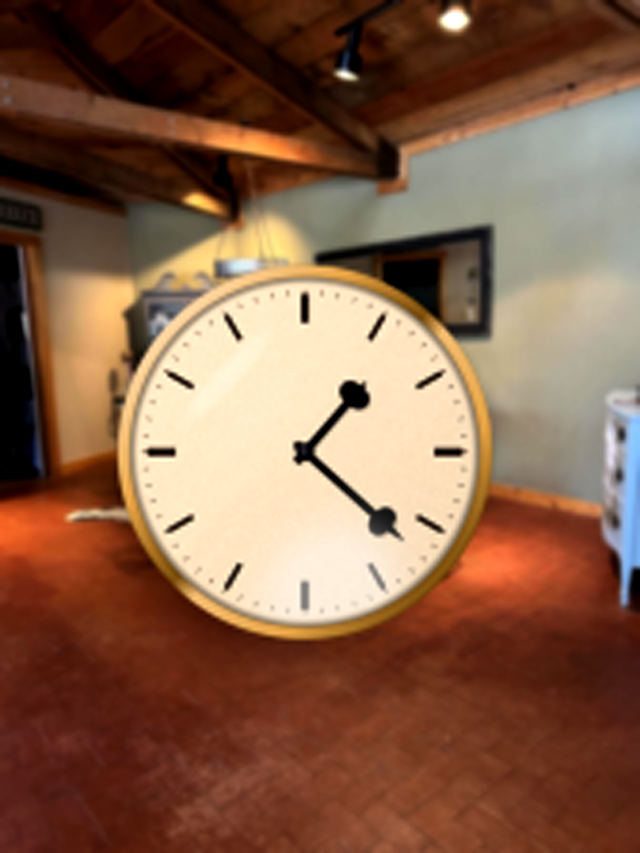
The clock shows 1h22
